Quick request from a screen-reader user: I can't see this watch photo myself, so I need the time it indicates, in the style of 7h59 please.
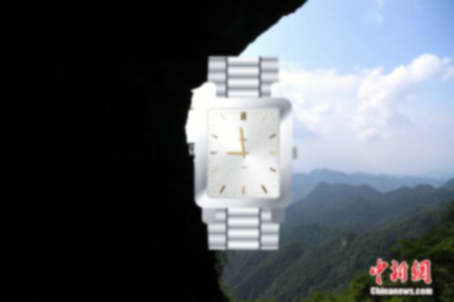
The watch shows 8h59
